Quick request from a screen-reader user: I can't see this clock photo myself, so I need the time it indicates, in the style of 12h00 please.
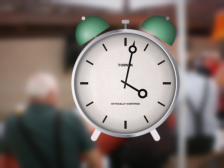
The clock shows 4h02
